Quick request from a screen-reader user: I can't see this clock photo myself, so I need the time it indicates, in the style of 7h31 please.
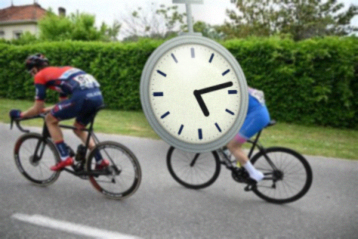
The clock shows 5h13
